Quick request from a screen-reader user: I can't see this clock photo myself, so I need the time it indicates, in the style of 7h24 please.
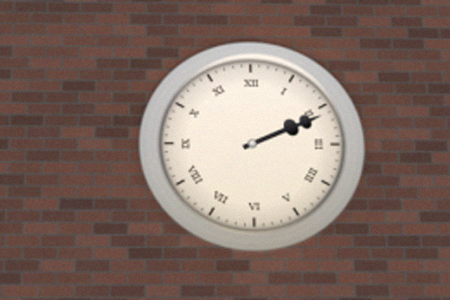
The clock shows 2h11
